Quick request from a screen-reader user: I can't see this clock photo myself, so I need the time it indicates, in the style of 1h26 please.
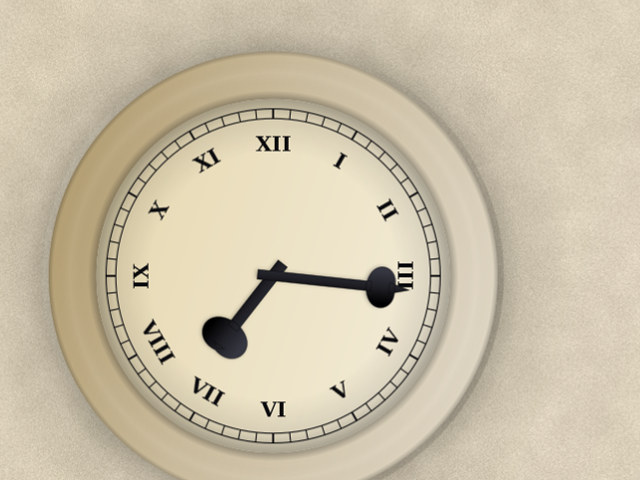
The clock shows 7h16
